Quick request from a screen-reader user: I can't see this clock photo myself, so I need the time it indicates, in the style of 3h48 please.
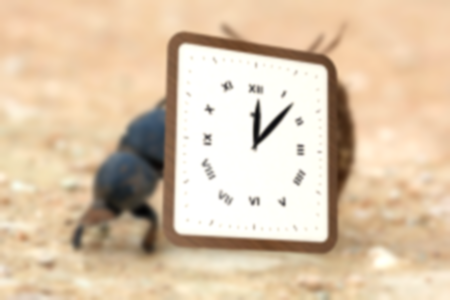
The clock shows 12h07
